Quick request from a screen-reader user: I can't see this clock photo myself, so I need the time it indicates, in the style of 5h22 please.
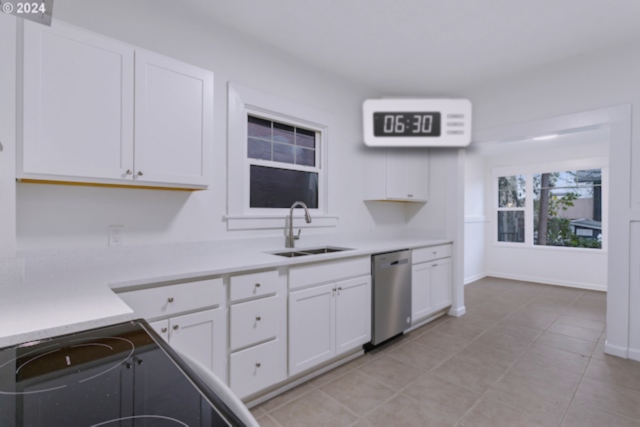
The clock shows 6h30
